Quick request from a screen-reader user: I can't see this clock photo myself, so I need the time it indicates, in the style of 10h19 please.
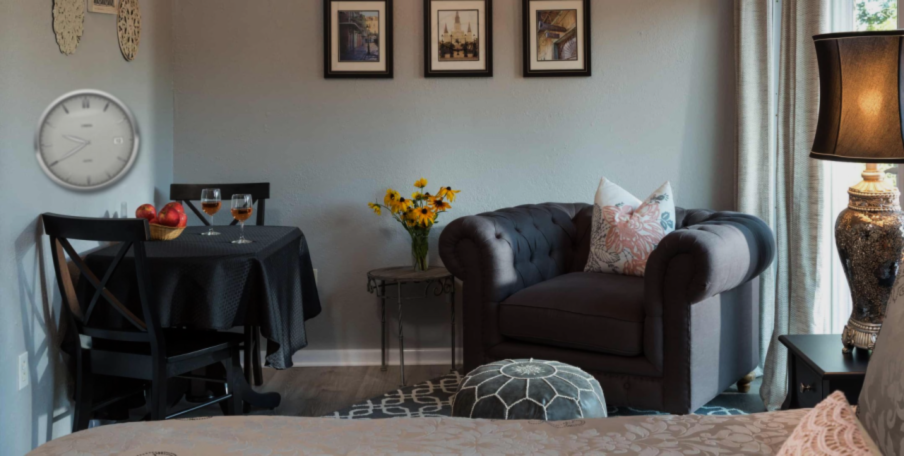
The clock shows 9h40
